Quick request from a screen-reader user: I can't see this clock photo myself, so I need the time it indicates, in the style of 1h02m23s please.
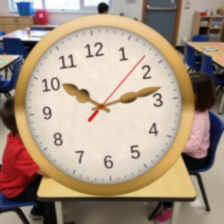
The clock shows 10h13m08s
